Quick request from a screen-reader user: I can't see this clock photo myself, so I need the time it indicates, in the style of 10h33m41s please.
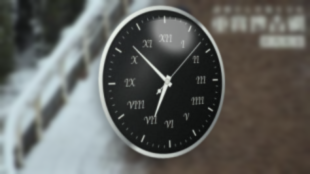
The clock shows 6h52m08s
